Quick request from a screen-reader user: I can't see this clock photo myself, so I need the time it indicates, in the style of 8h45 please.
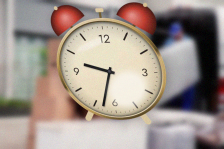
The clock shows 9h33
